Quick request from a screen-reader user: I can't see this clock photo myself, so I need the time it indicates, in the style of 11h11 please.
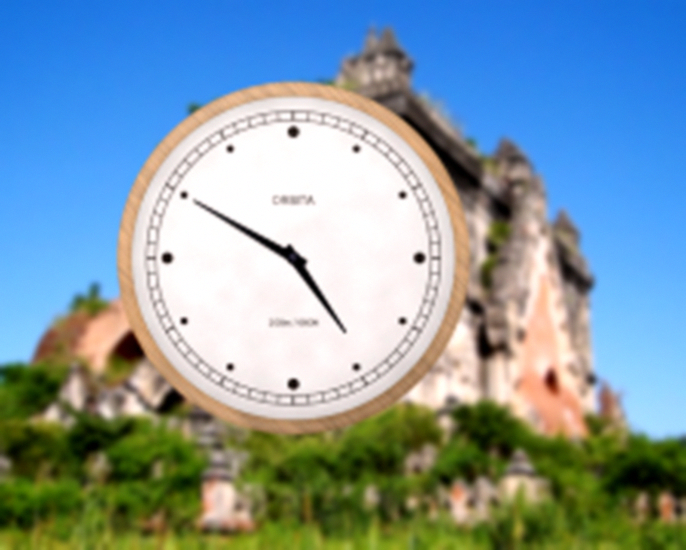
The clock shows 4h50
